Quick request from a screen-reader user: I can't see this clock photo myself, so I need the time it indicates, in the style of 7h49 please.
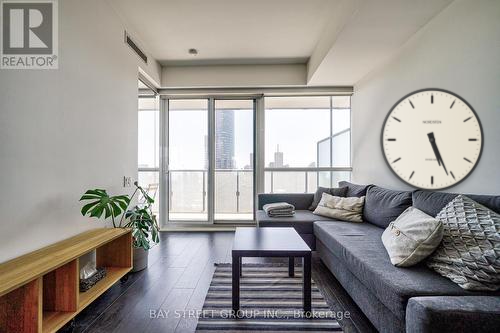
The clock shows 5h26
